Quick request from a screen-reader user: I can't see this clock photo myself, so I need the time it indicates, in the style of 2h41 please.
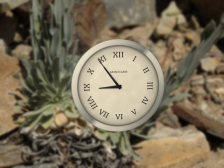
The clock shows 8h54
